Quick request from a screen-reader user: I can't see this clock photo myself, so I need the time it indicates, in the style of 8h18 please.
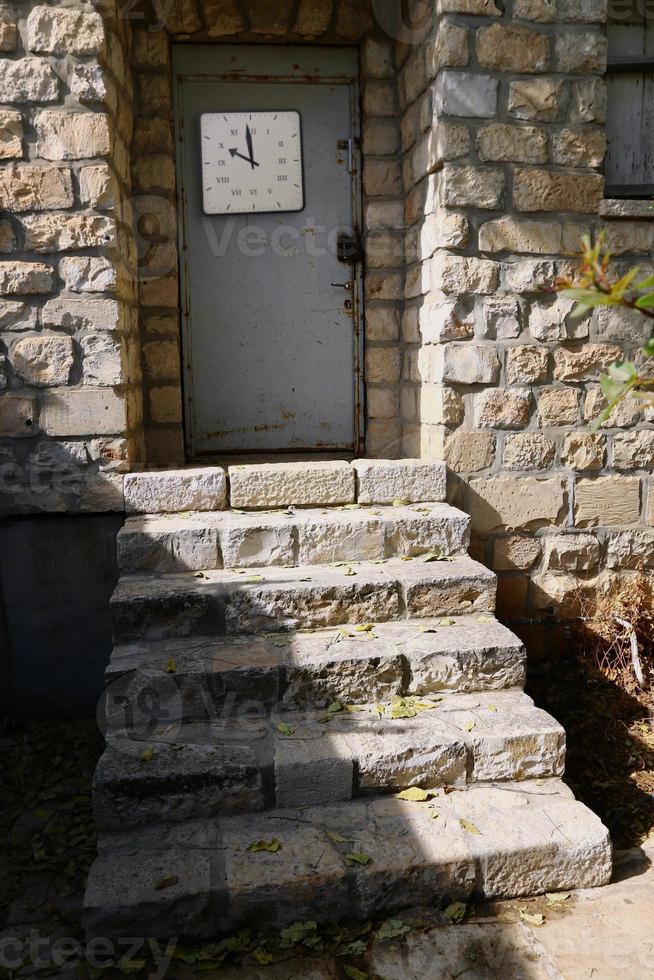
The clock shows 9h59
